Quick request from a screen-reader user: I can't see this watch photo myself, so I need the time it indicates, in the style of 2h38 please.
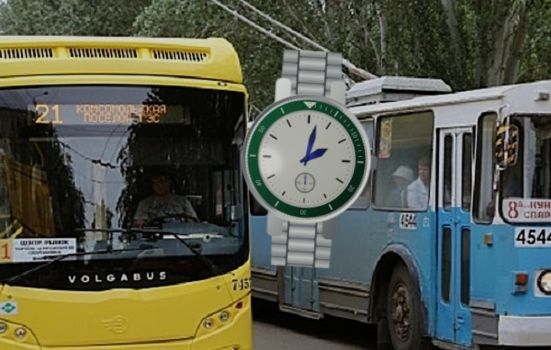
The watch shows 2h02
